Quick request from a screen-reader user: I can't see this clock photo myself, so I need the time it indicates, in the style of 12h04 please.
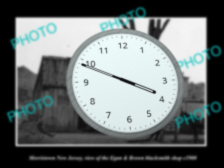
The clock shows 3h49
